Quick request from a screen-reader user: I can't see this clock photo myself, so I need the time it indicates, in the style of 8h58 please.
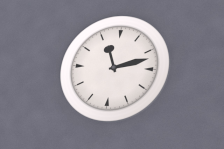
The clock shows 11h12
